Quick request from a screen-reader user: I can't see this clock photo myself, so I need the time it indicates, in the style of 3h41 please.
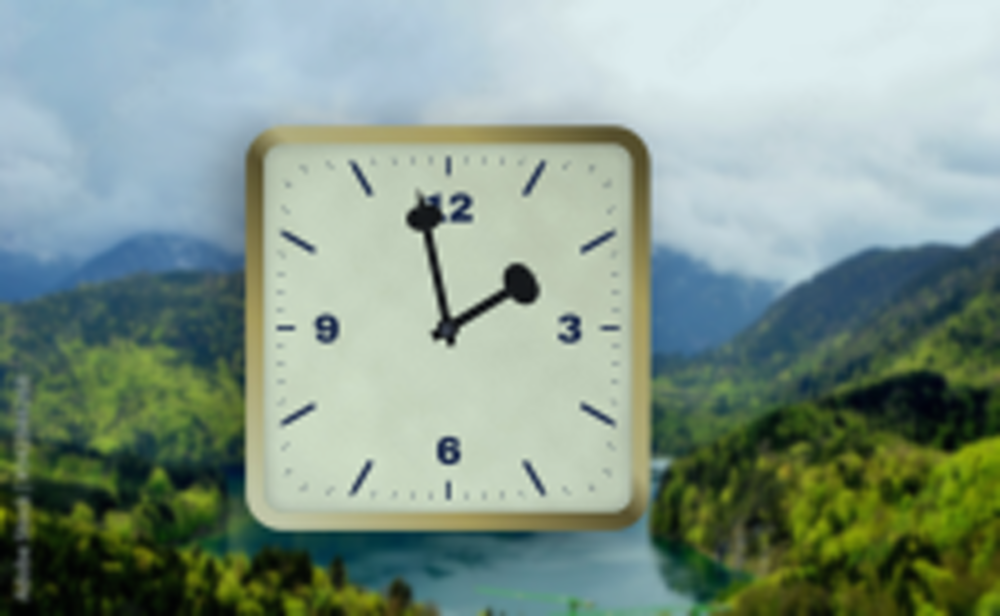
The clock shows 1h58
